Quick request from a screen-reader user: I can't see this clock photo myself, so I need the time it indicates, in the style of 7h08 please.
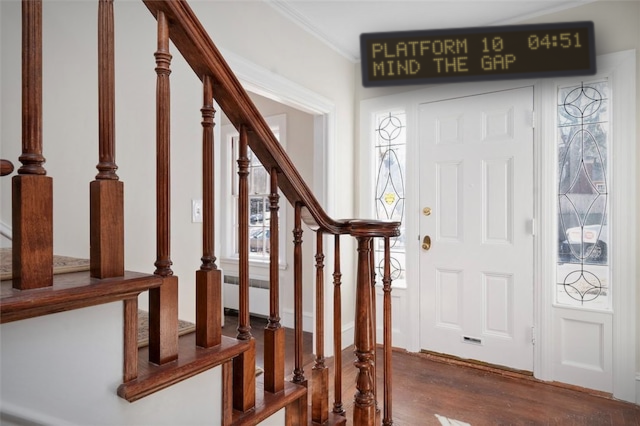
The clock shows 4h51
